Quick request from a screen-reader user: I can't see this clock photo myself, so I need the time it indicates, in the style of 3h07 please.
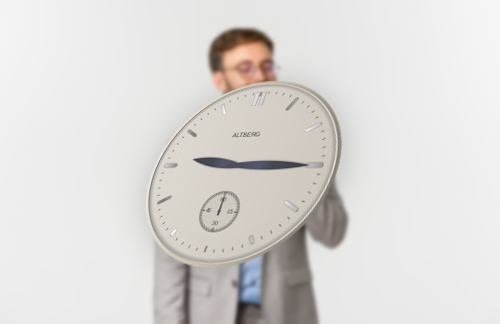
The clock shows 9h15
